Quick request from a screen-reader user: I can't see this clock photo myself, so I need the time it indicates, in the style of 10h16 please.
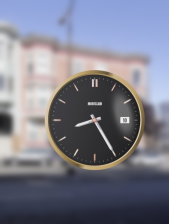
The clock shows 8h25
